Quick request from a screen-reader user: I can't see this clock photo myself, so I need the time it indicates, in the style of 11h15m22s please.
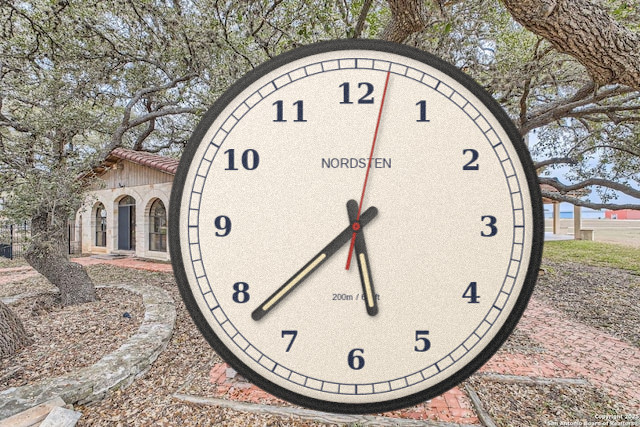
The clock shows 5h38m02s
